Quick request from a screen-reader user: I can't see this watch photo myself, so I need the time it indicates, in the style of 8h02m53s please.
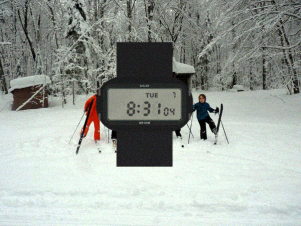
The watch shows 8h31m04s
